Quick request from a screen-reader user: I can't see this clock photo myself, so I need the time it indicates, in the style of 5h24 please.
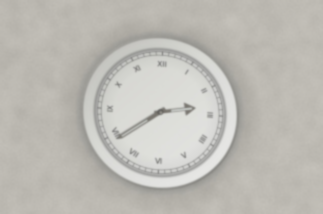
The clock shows 2h39
